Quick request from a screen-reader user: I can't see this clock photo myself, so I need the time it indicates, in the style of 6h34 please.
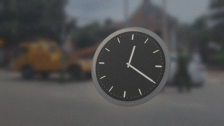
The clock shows 12h20
